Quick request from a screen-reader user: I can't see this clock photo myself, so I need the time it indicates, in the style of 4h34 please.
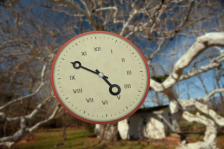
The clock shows 4h50
